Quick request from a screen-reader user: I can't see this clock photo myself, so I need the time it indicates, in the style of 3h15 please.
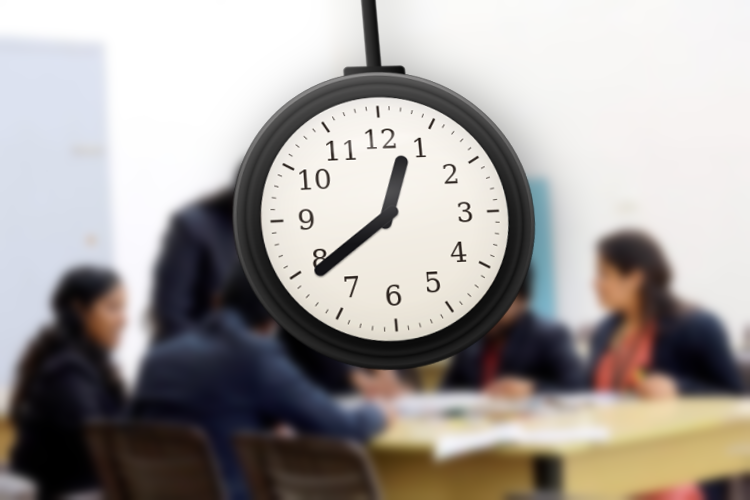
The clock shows 12h39
